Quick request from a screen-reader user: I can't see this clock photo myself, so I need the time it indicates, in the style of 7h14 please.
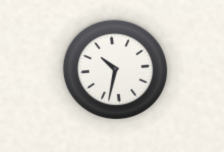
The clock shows 10h33
